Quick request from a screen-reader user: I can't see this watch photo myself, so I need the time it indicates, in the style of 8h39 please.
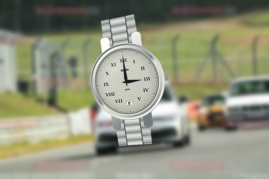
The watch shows 3h00
